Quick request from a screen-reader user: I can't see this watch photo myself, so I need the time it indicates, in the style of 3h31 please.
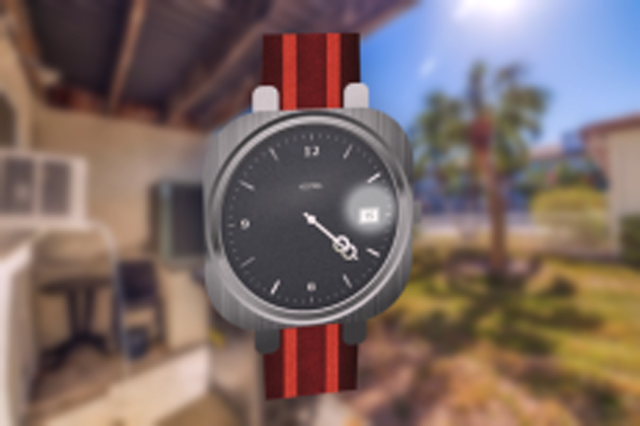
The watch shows 4h22
